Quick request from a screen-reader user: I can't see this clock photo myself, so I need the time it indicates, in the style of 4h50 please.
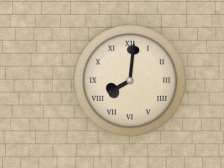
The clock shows 8h01
